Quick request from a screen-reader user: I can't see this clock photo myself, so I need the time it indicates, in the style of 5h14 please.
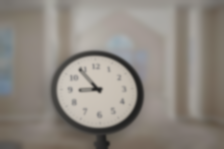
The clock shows 8h54
